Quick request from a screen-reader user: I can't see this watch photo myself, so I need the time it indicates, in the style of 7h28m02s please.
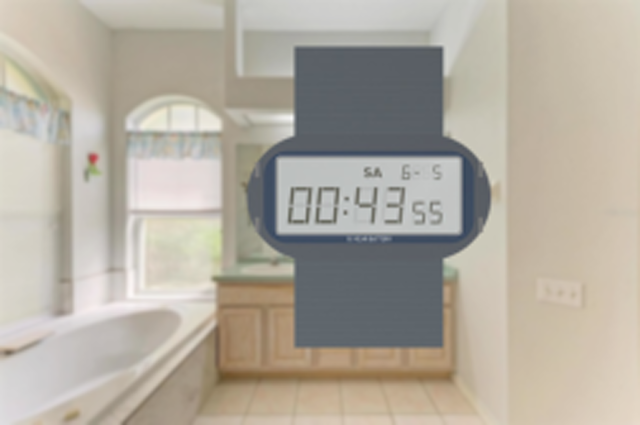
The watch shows 0h43m55s
